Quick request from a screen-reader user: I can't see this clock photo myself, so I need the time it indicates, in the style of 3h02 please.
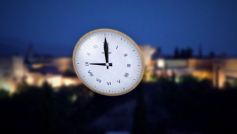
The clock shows 9h00
